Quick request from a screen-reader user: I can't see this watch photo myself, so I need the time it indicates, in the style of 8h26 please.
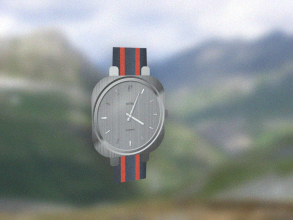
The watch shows 4h04
